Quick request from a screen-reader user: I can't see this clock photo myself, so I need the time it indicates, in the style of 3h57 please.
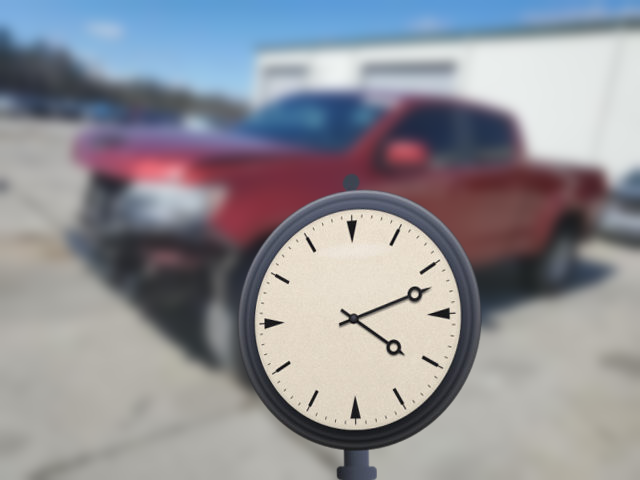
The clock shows 4h12
